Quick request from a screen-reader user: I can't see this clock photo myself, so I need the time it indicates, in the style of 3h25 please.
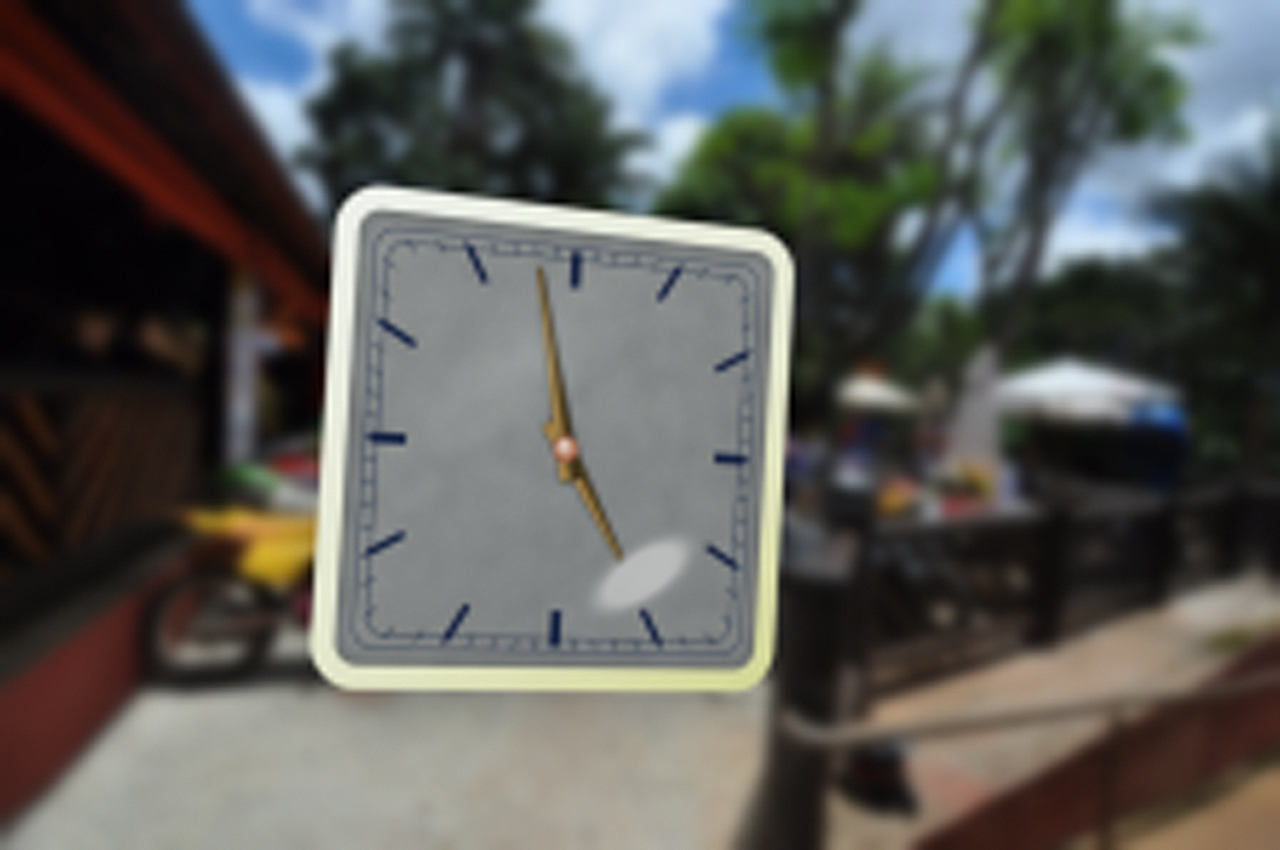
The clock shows 4h58
